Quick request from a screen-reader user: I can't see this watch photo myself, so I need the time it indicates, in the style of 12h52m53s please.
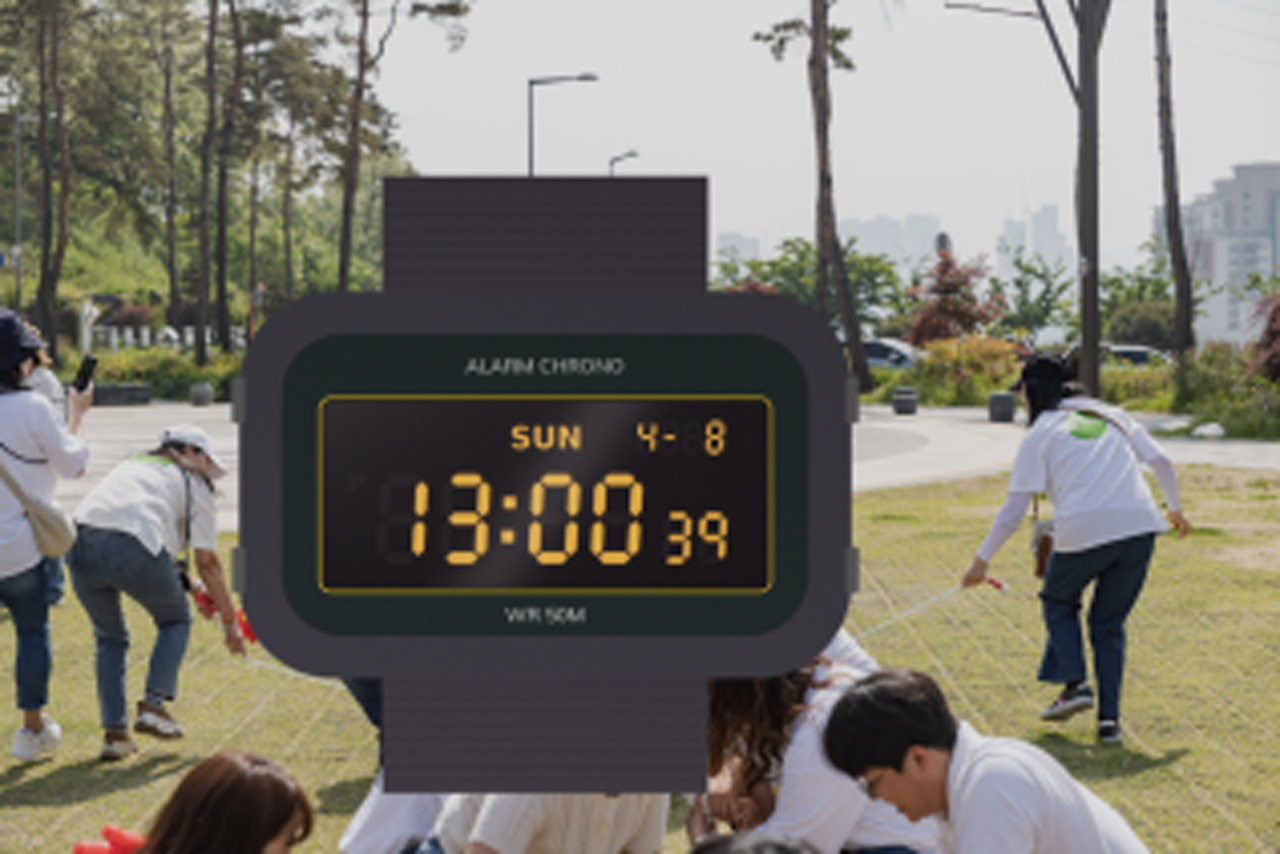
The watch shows 13h00m39s
